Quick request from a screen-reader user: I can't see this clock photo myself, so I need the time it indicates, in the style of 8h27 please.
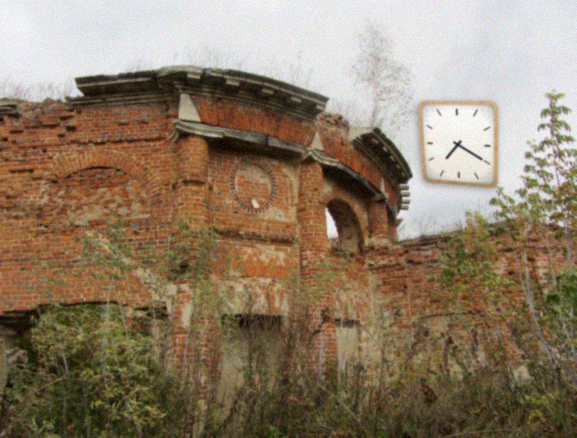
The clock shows 7h20
